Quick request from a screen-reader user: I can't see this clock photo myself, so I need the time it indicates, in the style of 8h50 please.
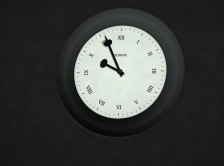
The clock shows 9h56
